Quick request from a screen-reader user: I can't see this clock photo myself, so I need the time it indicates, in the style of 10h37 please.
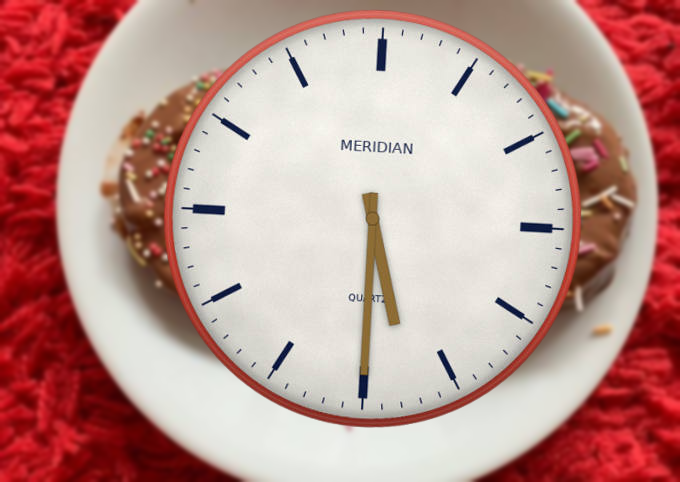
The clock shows 5h30
